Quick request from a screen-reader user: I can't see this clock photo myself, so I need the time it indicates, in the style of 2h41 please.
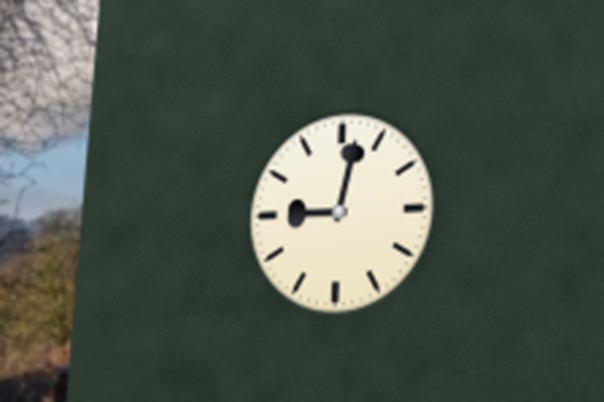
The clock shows 9h02
